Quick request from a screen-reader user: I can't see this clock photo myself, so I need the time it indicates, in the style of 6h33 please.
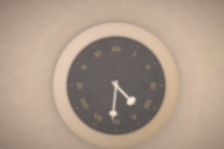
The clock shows 4h31
